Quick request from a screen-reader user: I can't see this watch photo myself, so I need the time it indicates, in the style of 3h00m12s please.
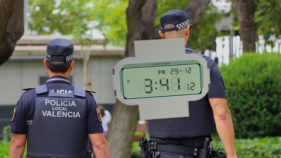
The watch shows 3h41m12s
